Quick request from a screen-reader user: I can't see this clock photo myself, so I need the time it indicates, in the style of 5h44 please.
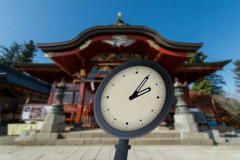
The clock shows 2h05
